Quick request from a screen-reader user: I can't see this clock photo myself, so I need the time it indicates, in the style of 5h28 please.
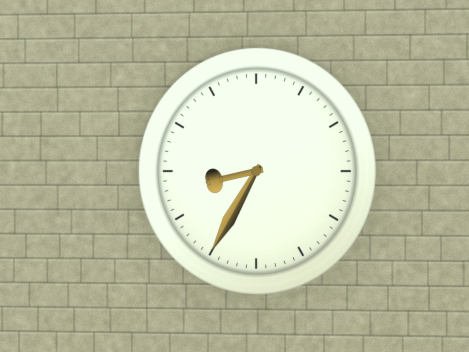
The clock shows 8h35
